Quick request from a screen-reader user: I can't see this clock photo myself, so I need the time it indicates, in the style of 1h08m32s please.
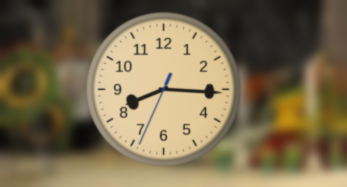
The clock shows 8h15m34s
